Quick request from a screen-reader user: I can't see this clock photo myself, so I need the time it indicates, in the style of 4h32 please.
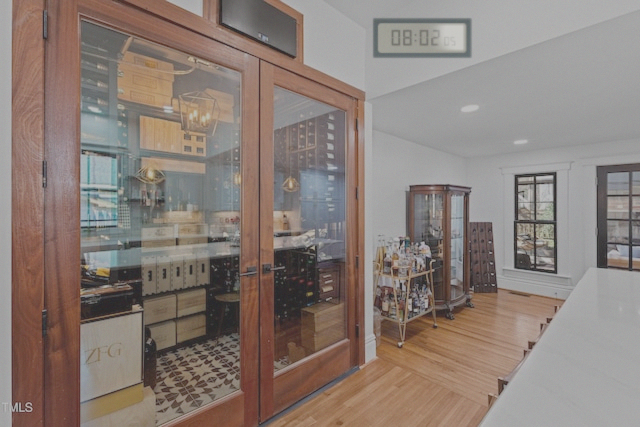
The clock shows 8h02
